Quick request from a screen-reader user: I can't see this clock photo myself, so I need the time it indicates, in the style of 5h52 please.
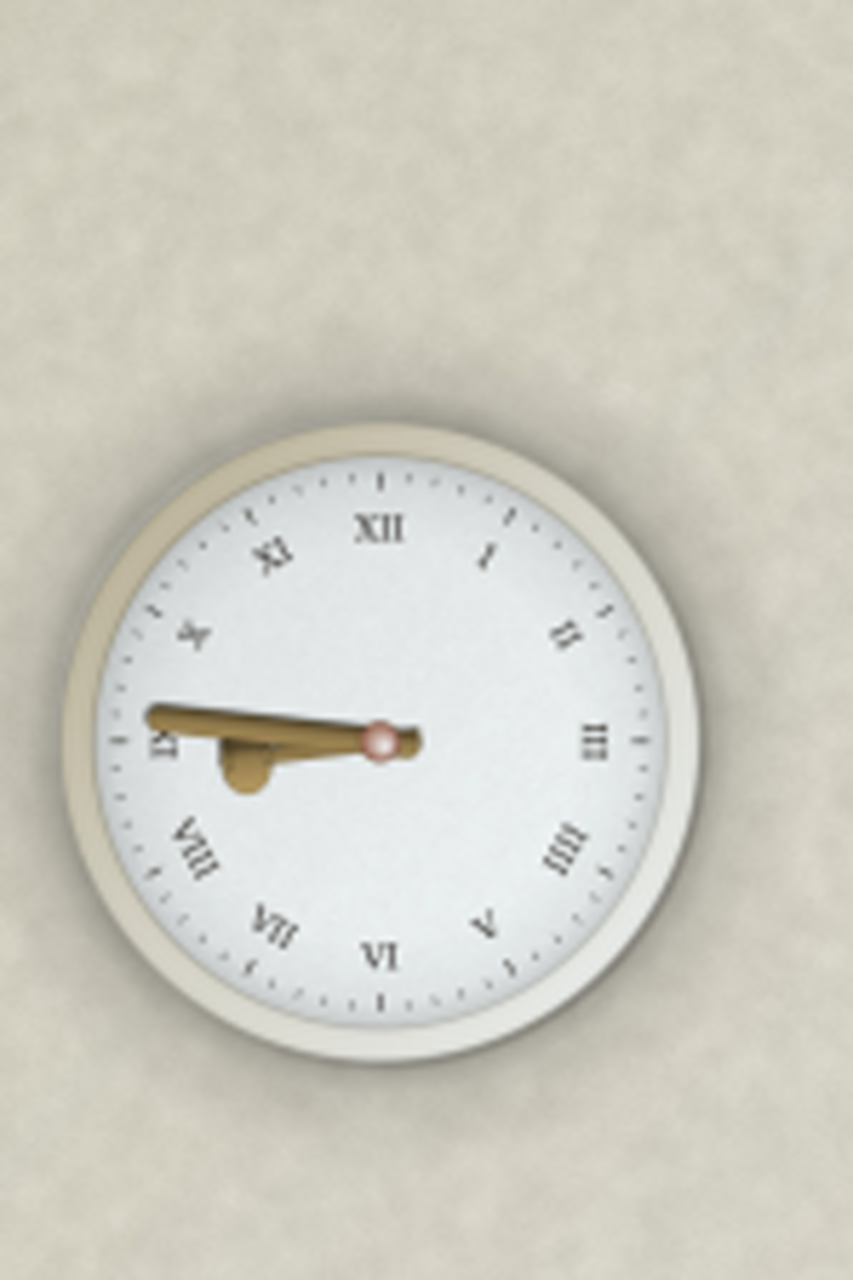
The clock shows 8h46
